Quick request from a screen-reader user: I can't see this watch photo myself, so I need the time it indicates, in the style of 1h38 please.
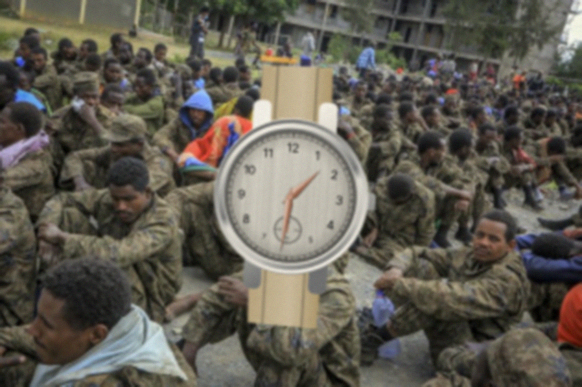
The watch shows 1h31
